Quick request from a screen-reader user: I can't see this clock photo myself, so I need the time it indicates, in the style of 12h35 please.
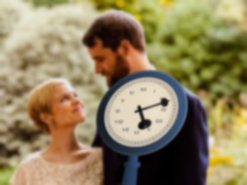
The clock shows 5h12
